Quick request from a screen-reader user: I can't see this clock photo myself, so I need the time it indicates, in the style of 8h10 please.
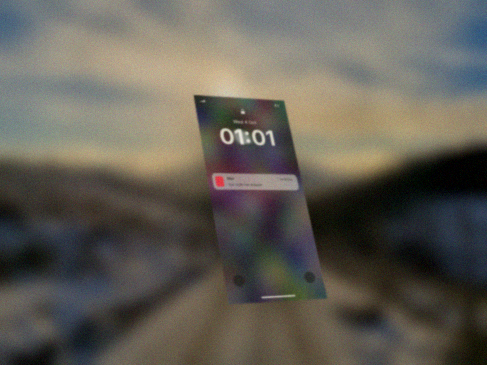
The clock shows 1h01
